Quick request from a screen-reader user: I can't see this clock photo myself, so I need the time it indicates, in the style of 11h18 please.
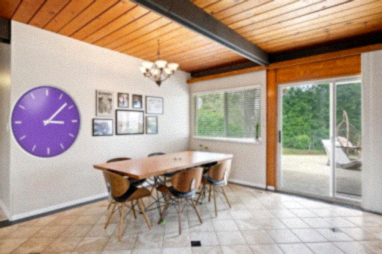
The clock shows 3h08
